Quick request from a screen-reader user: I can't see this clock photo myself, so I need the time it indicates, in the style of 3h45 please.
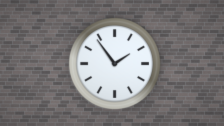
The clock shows 1h54
